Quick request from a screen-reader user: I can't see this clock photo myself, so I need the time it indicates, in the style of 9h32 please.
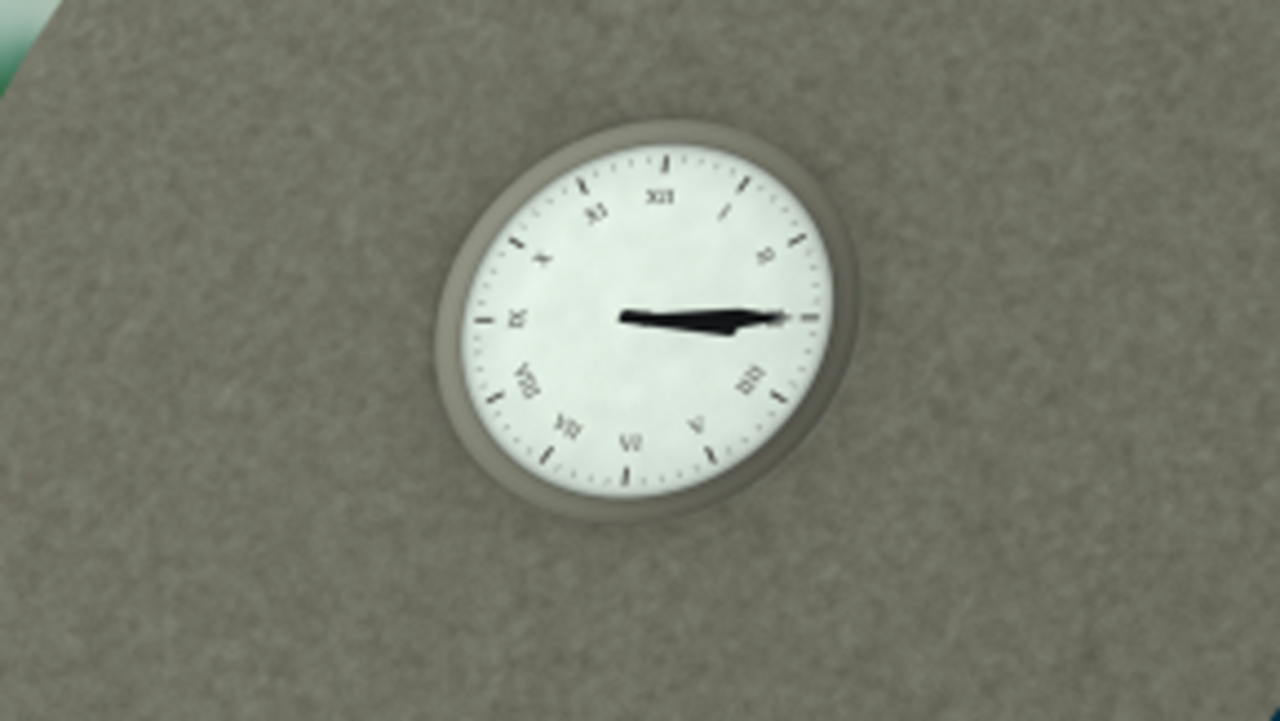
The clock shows 3h15
